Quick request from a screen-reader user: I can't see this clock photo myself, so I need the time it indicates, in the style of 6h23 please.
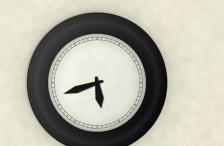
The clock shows 5h42
